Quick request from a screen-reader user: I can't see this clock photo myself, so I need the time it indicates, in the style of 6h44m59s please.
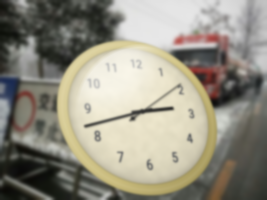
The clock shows 2h42m09s
